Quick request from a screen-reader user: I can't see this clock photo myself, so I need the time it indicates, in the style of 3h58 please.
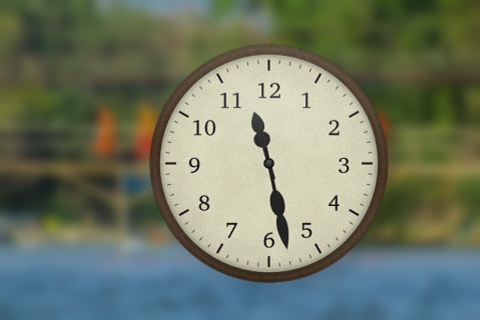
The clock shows 11h28
